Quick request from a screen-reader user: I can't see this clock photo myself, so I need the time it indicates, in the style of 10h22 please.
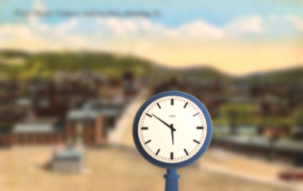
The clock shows 5h51
